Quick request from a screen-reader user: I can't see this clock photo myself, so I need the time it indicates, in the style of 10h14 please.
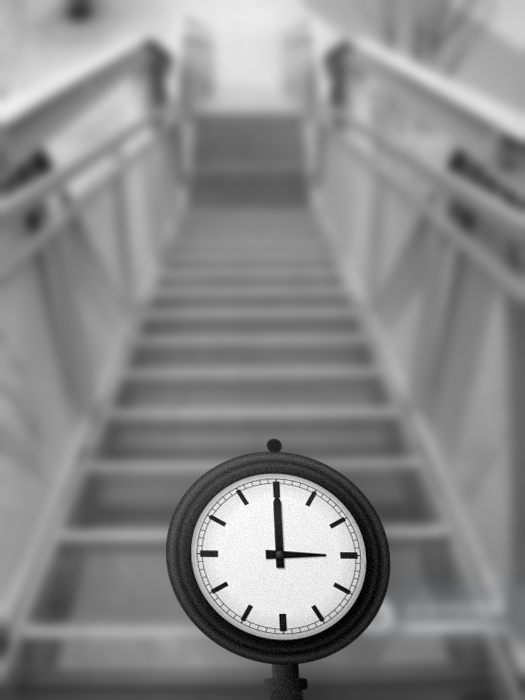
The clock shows 3h00
